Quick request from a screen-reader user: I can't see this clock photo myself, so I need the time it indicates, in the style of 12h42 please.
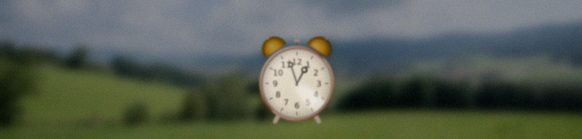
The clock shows 12h57
